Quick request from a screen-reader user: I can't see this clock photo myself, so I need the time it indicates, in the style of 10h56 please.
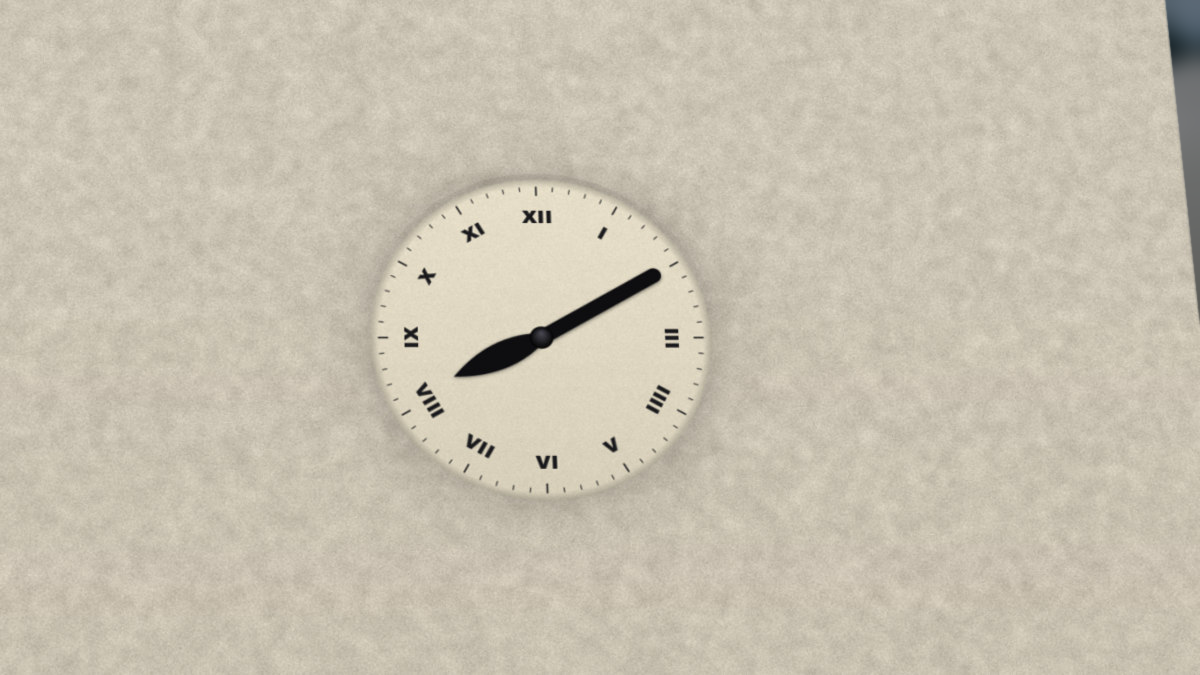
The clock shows 8h10
